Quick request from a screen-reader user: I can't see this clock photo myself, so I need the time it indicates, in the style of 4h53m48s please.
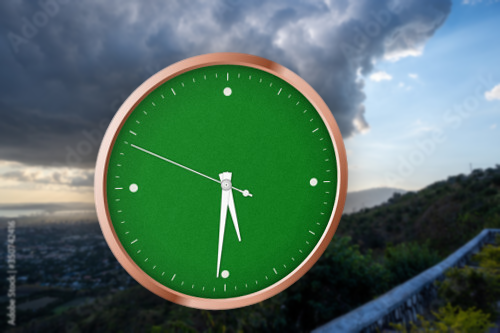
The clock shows 5h30m49s
